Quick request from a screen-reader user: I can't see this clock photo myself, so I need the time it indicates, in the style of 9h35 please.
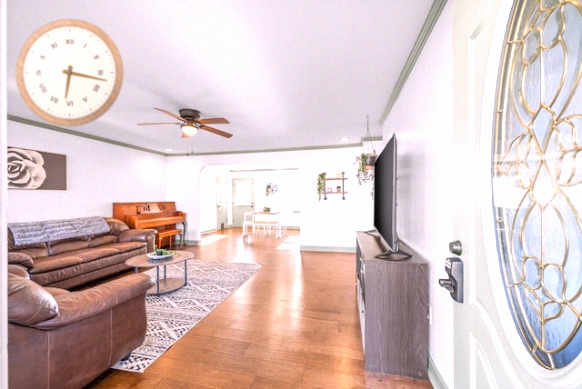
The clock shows 6h17
